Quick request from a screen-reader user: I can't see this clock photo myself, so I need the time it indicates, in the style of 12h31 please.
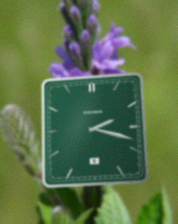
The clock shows 2h18
